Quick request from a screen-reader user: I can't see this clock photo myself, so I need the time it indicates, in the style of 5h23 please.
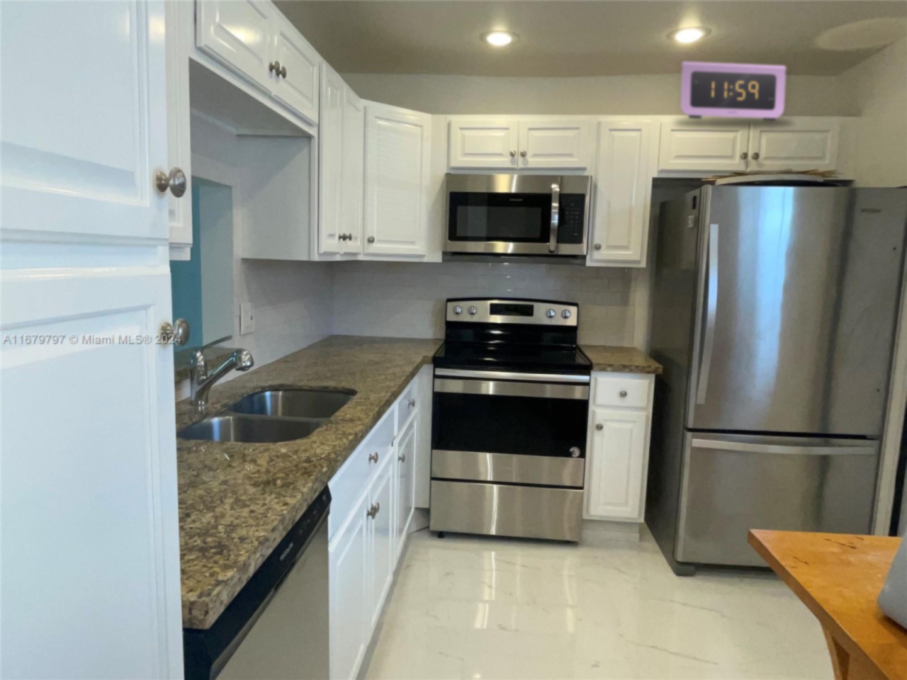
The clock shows 11h59
